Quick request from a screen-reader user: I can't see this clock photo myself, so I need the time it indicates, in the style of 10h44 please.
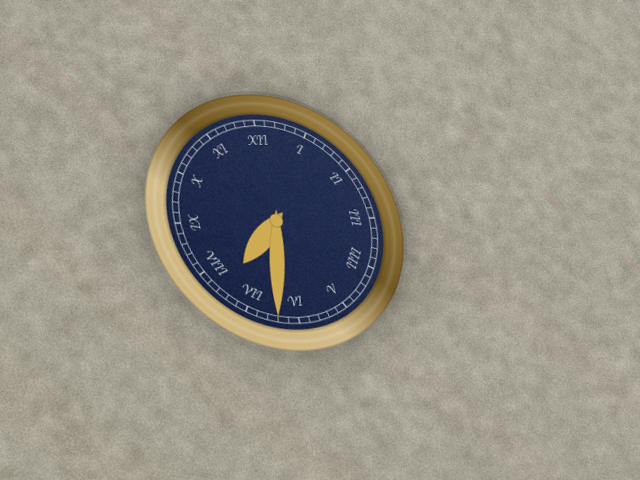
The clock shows 7h32
